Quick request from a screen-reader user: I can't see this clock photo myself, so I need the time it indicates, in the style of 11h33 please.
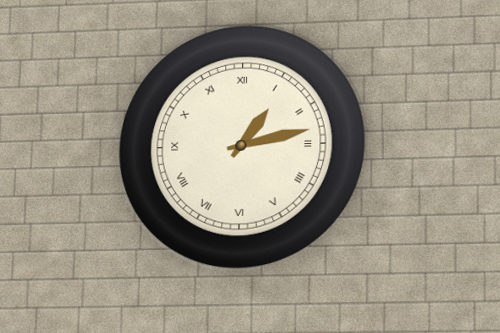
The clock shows 1h13
